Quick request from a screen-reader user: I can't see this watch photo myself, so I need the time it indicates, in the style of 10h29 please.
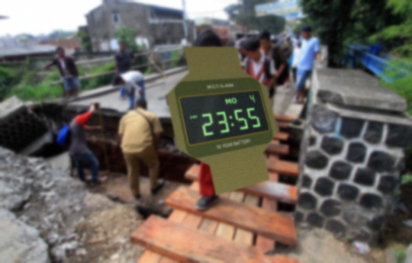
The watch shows 23h55
